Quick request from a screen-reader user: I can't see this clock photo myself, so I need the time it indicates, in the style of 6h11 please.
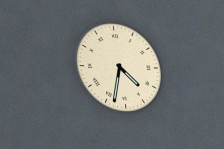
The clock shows 4h33
